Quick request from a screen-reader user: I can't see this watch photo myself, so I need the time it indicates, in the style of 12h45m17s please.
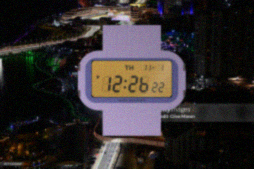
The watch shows 12h26m22s
